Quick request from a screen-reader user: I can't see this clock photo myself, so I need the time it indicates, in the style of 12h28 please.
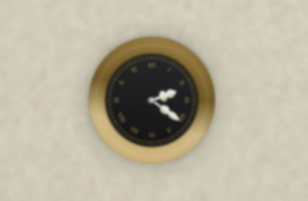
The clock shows 2h21
